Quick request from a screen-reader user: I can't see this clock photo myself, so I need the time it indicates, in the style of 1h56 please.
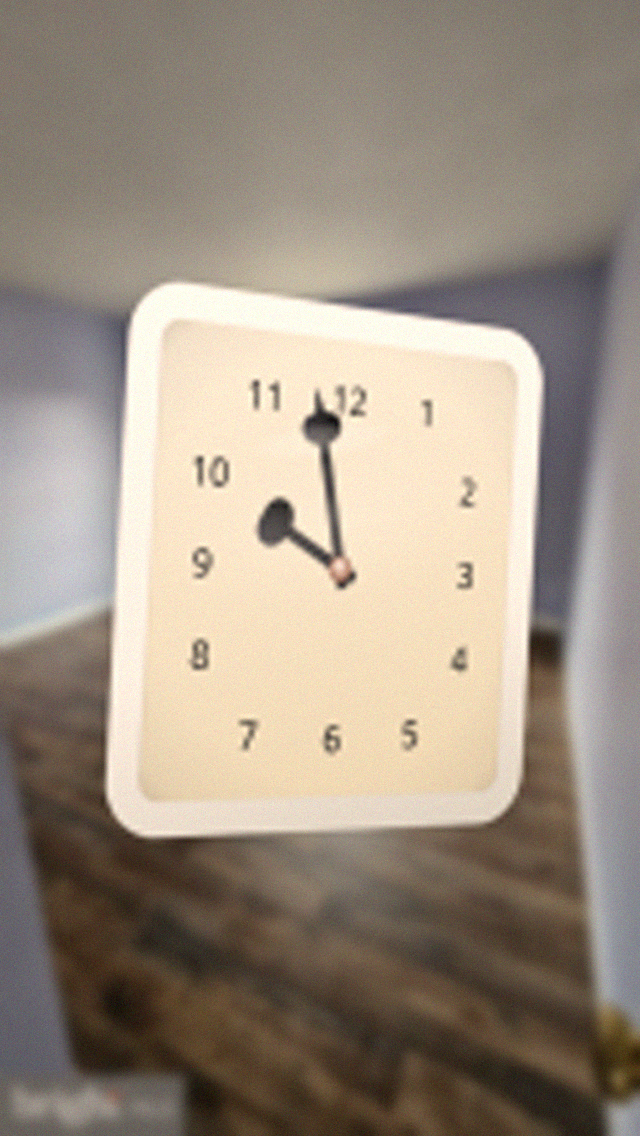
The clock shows 9h58
